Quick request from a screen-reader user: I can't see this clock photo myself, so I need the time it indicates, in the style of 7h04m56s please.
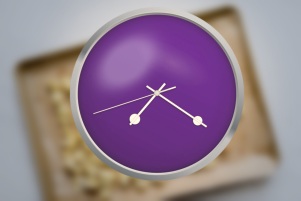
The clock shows 7h20m42s
